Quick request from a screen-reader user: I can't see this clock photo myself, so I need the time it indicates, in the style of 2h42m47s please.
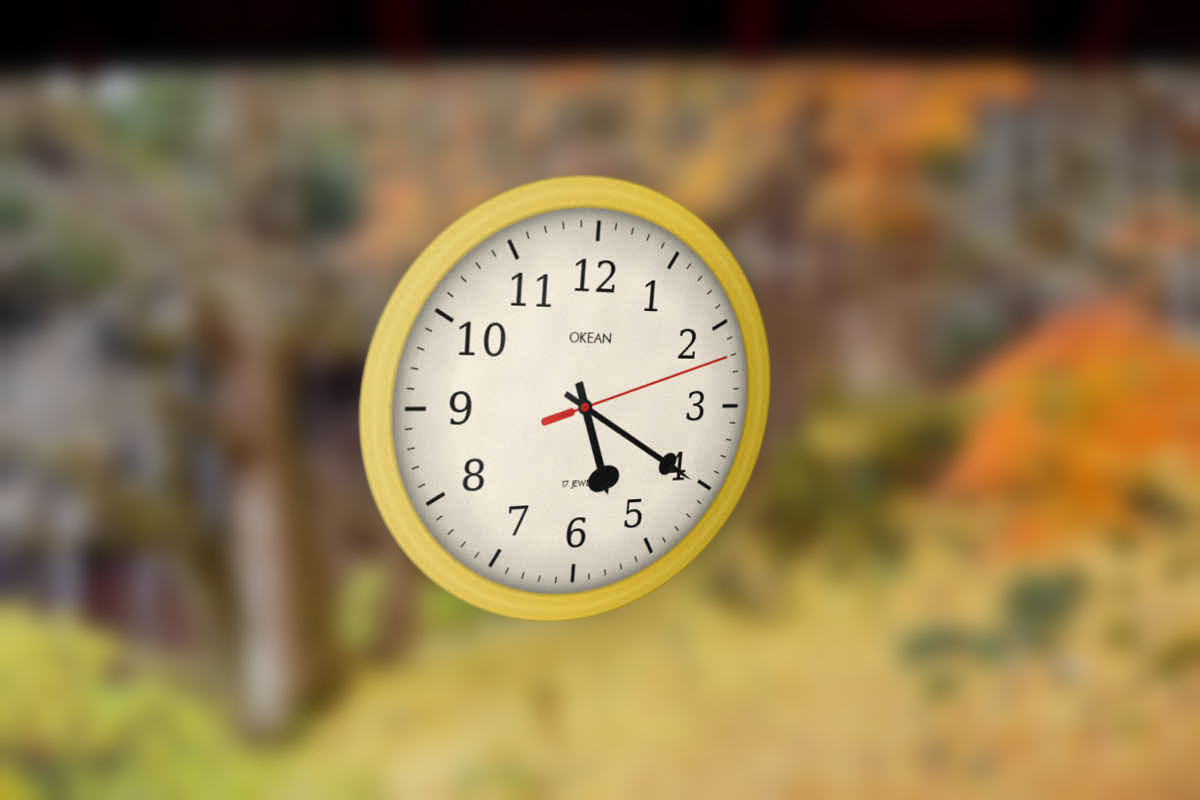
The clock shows 5h20m12s
